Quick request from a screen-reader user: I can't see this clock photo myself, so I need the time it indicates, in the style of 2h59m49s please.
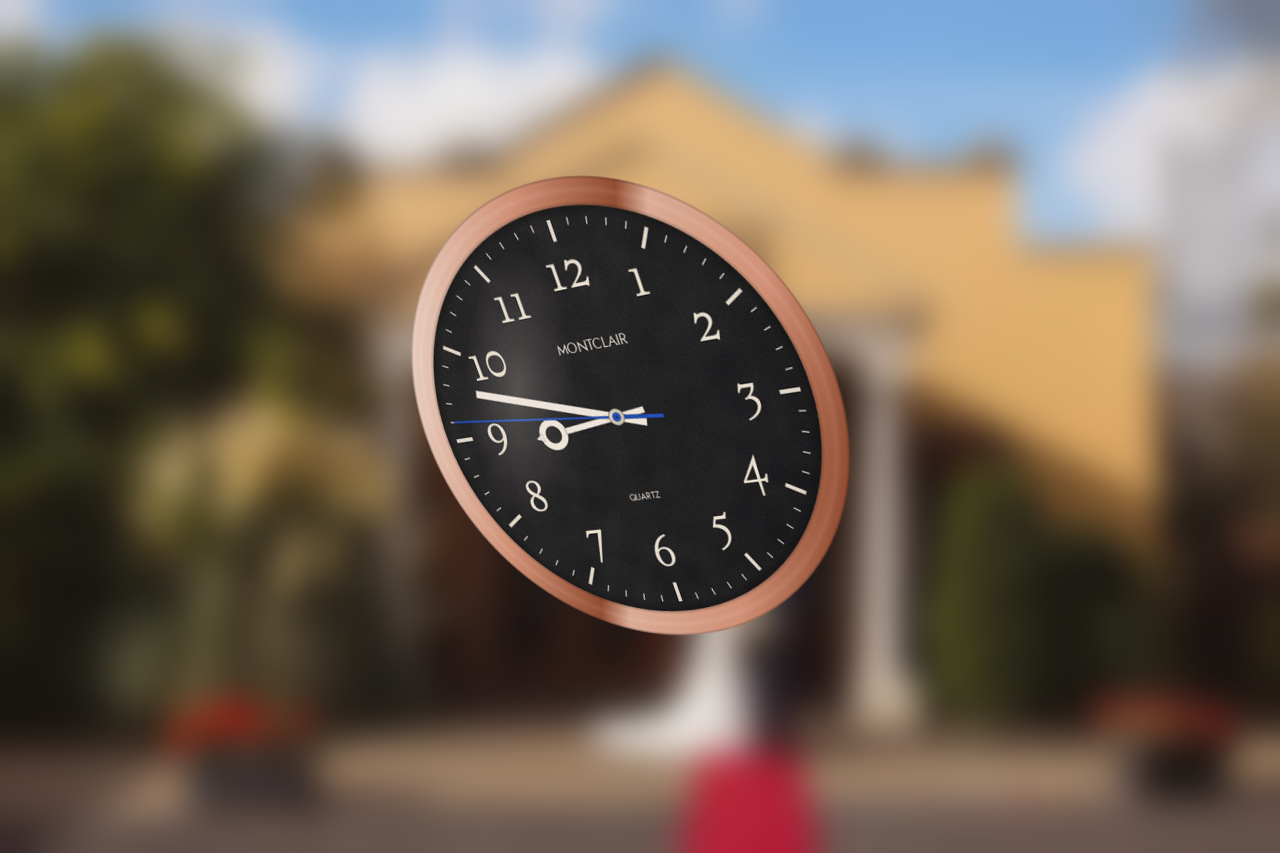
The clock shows 8h47m46s
